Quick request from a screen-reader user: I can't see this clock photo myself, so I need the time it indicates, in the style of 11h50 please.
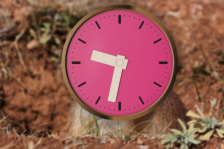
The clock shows 9h32
